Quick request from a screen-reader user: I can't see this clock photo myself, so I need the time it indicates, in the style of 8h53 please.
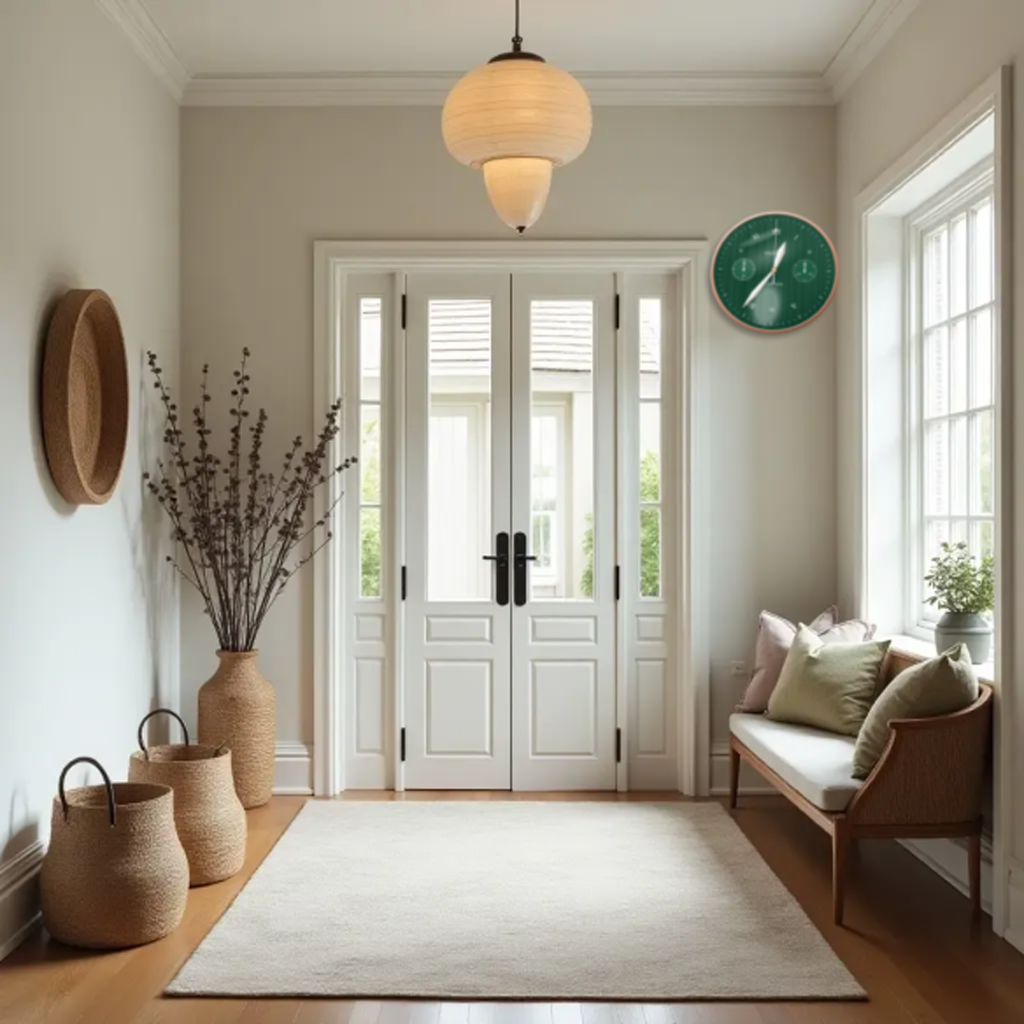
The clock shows 12h36
